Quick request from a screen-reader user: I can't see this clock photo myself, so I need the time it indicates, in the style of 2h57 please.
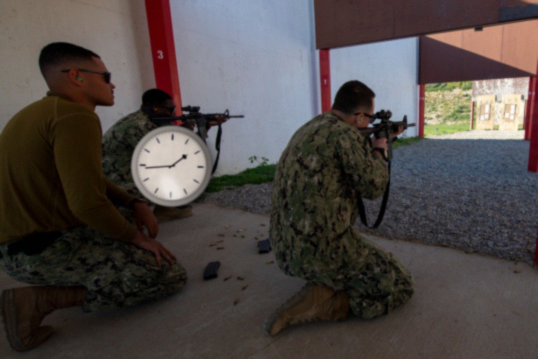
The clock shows 1h44
